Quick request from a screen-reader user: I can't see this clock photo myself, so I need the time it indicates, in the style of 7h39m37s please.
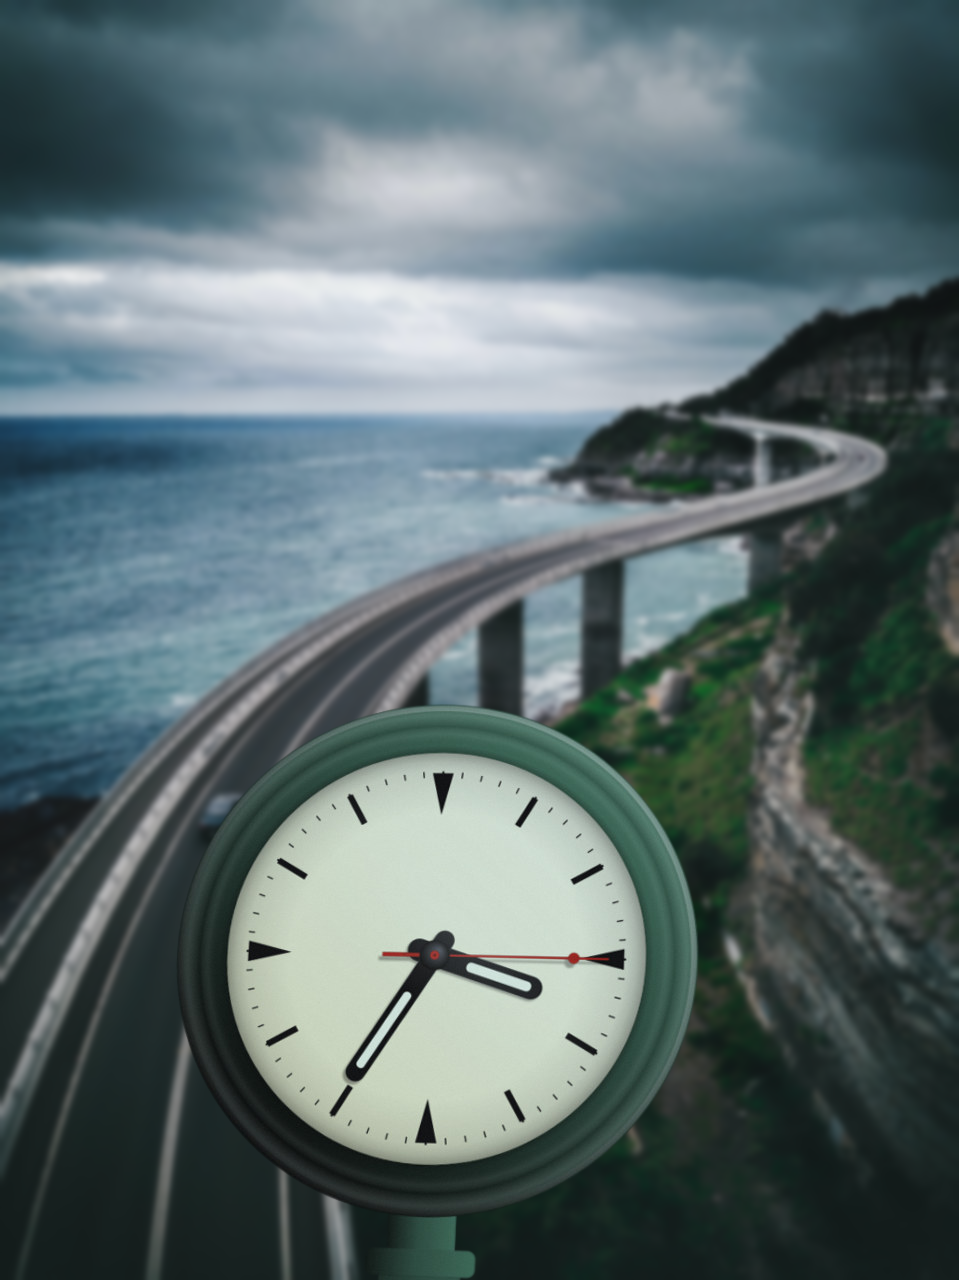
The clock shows 3h35m15s
